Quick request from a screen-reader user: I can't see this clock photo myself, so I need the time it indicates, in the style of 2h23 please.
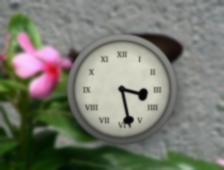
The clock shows 3h28
